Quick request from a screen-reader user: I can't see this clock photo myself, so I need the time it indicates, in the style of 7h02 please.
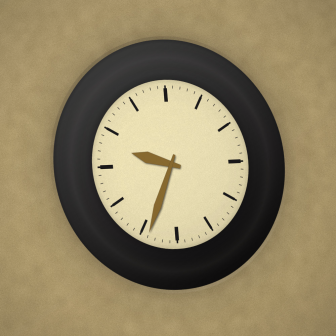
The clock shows 9h34
